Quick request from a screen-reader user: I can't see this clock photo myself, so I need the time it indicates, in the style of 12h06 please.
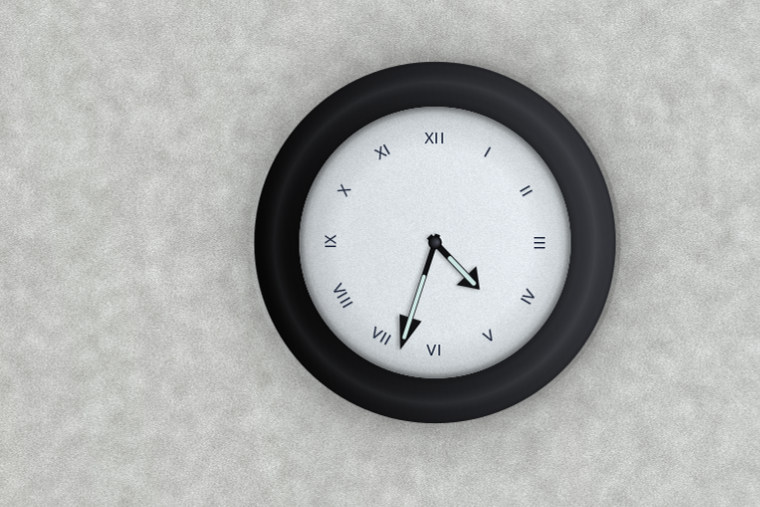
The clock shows 4h33
